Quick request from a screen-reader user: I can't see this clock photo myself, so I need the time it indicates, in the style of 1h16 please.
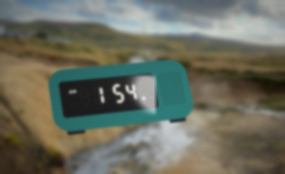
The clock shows 1h54
